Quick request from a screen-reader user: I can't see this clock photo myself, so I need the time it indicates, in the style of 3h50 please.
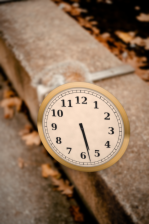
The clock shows 5h28
